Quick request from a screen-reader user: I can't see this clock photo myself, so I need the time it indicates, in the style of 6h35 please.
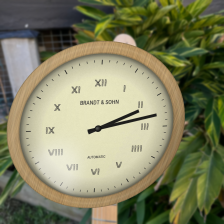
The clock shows 2h13
